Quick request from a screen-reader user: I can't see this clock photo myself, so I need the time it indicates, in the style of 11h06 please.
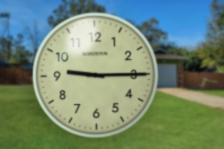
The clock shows 9h15
